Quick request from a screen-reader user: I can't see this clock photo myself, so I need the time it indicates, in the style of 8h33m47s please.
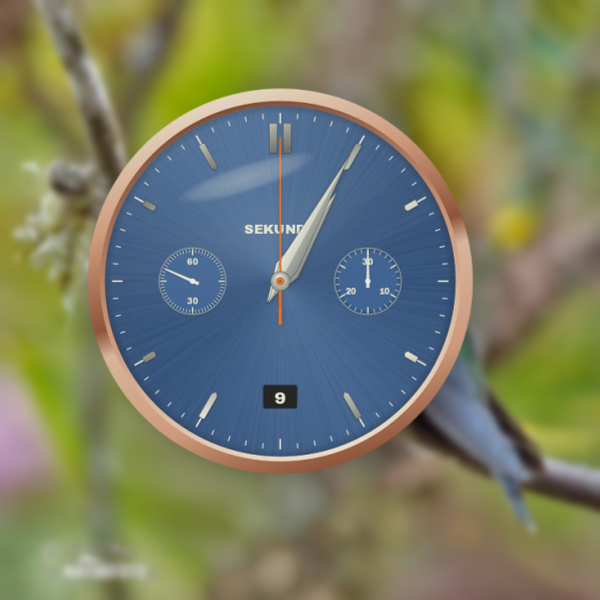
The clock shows 1h04m49s
